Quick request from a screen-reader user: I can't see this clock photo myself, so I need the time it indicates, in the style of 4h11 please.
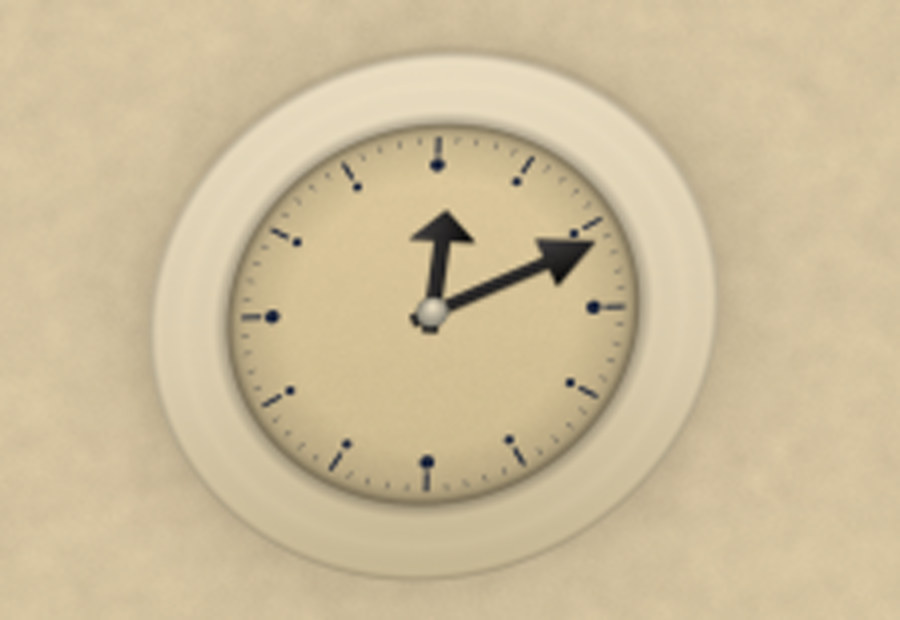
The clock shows 12h11
